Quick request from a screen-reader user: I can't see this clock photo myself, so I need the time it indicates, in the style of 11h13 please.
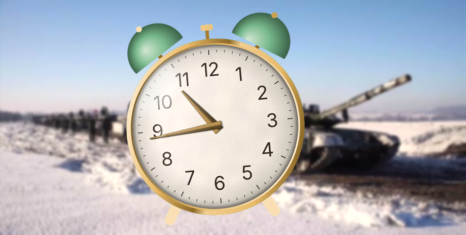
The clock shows 10h44
